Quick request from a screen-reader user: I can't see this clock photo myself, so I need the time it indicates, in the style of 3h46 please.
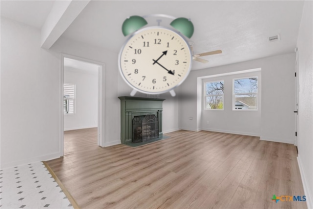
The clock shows 1h21
